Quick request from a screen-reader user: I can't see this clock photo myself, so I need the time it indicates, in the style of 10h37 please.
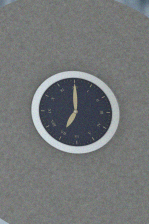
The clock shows 7h00
